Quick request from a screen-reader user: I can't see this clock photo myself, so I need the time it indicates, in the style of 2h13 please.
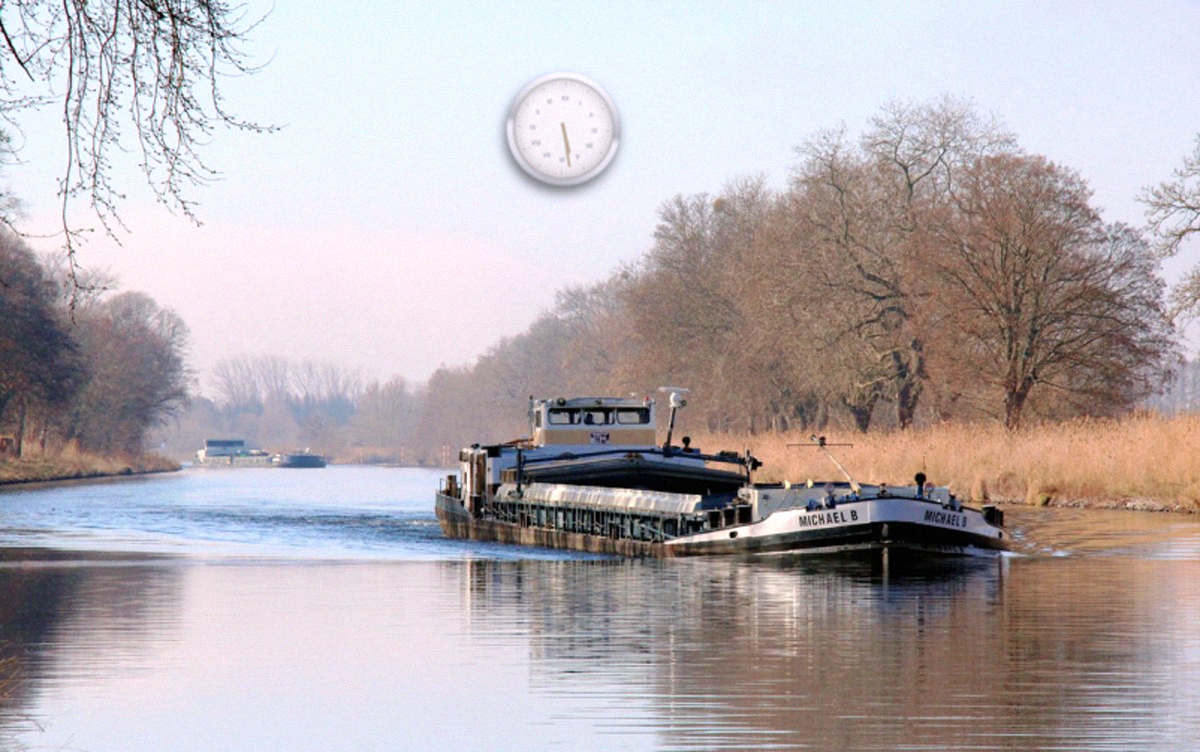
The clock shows 5h28
